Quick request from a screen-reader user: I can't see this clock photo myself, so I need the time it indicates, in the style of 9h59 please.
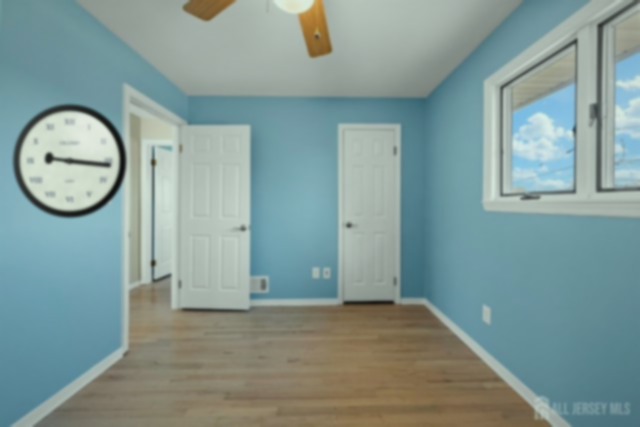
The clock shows 9h16
